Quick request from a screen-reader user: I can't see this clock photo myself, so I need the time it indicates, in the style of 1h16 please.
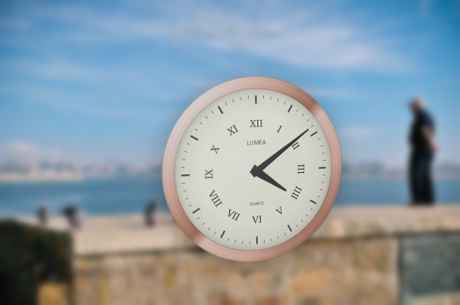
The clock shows 4h09
